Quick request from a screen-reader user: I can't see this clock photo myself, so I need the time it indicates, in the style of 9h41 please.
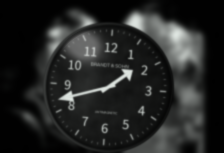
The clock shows 1h42
